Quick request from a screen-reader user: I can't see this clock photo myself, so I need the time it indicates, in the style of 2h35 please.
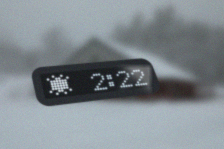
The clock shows 2h22
